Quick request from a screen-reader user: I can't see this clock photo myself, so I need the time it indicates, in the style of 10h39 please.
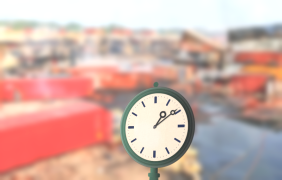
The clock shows 1h09
